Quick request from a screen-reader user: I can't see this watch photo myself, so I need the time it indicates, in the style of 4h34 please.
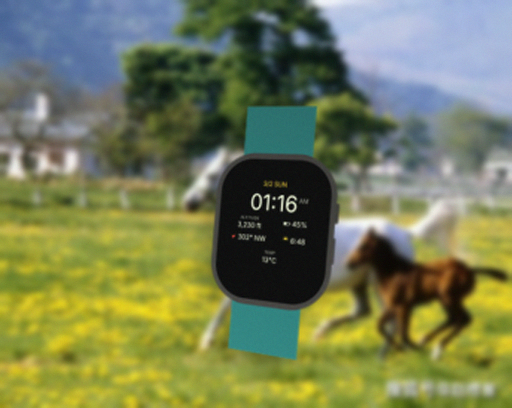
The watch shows 1h16
